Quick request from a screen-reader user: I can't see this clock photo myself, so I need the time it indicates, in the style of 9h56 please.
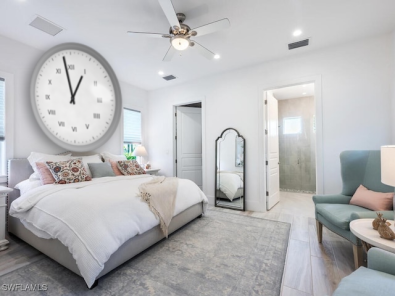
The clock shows 12h58
